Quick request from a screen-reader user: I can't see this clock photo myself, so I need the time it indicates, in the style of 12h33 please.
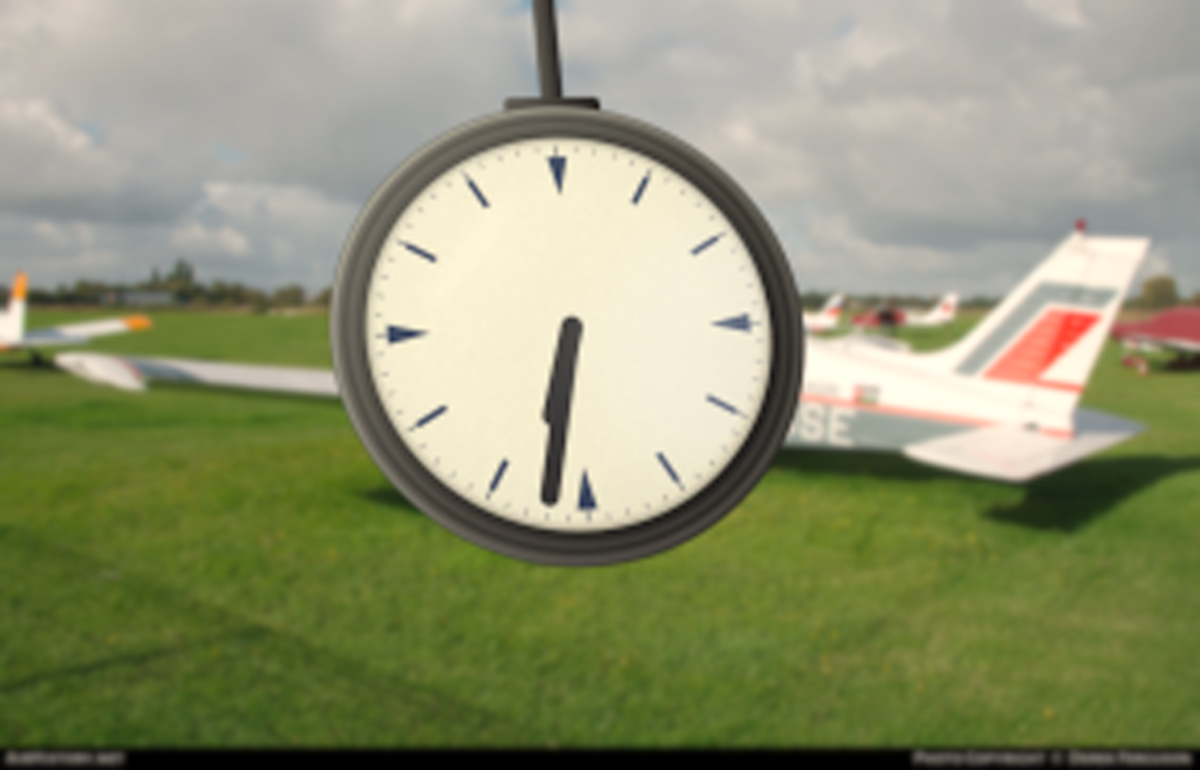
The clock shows 6h32
